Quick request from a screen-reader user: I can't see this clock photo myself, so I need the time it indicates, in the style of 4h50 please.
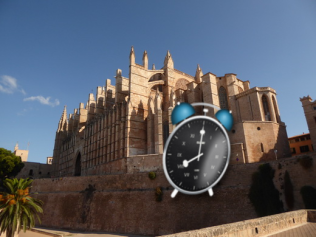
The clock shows 8h00
